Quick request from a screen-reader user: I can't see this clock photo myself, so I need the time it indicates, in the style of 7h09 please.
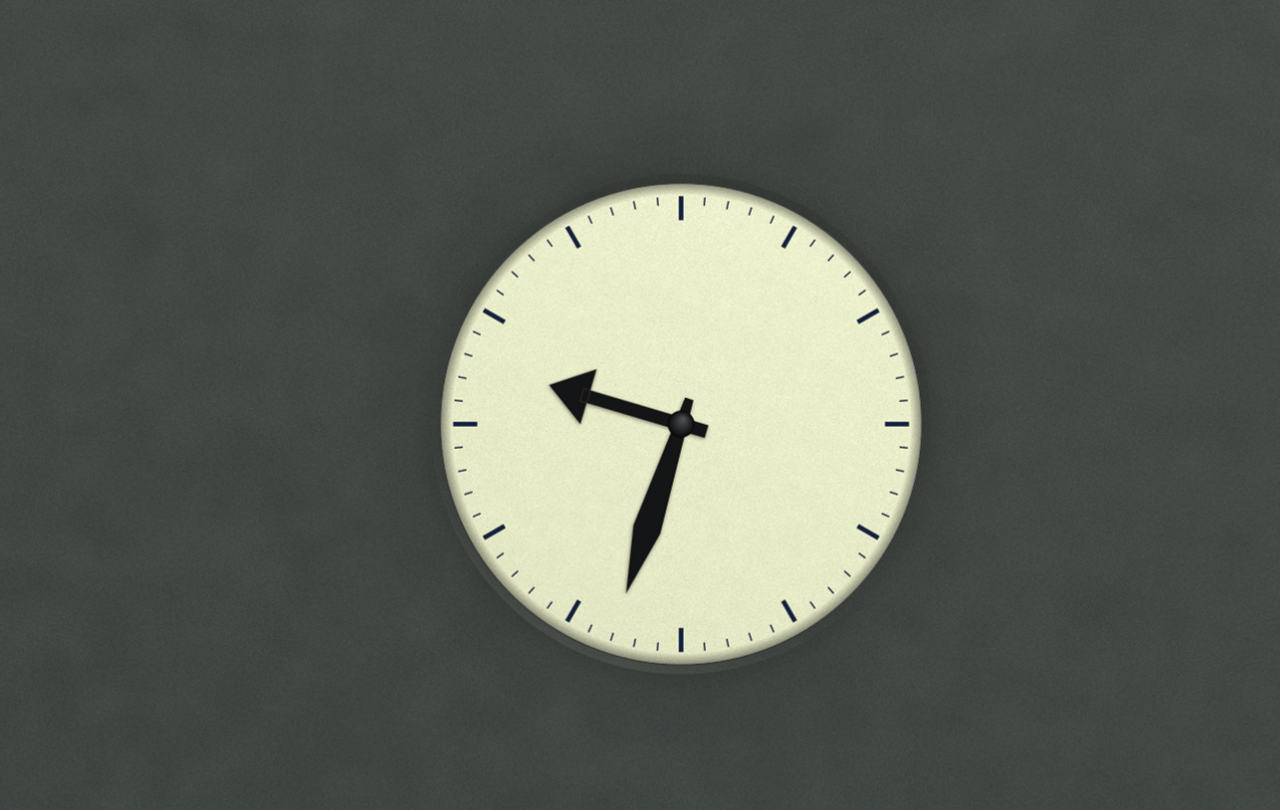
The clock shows 9h33
